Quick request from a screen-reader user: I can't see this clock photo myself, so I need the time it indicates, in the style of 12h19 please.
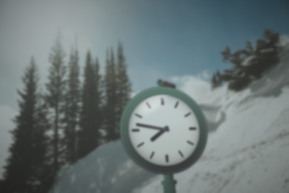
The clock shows 7h47
